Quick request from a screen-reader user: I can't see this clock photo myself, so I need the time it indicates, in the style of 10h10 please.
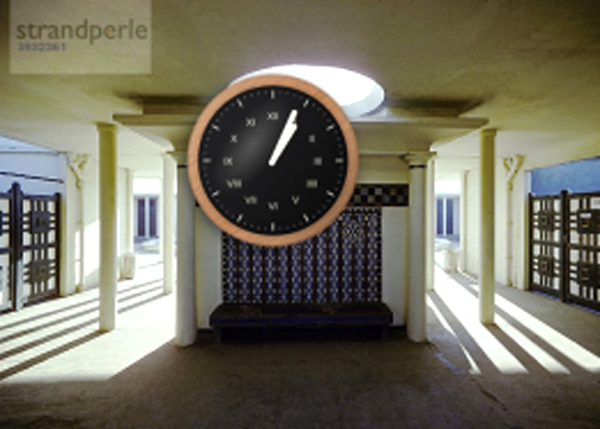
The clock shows 1h04
